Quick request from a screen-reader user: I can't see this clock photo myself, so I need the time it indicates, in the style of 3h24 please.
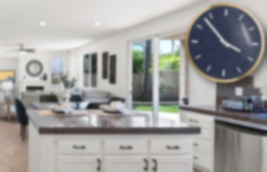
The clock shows 3h53
